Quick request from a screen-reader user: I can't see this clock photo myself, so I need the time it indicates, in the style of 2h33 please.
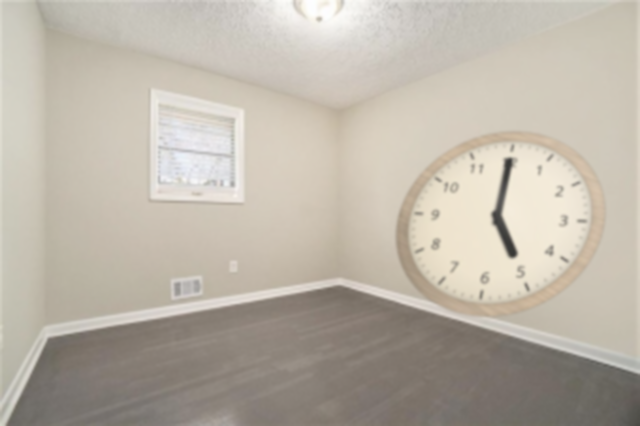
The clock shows 5h00
